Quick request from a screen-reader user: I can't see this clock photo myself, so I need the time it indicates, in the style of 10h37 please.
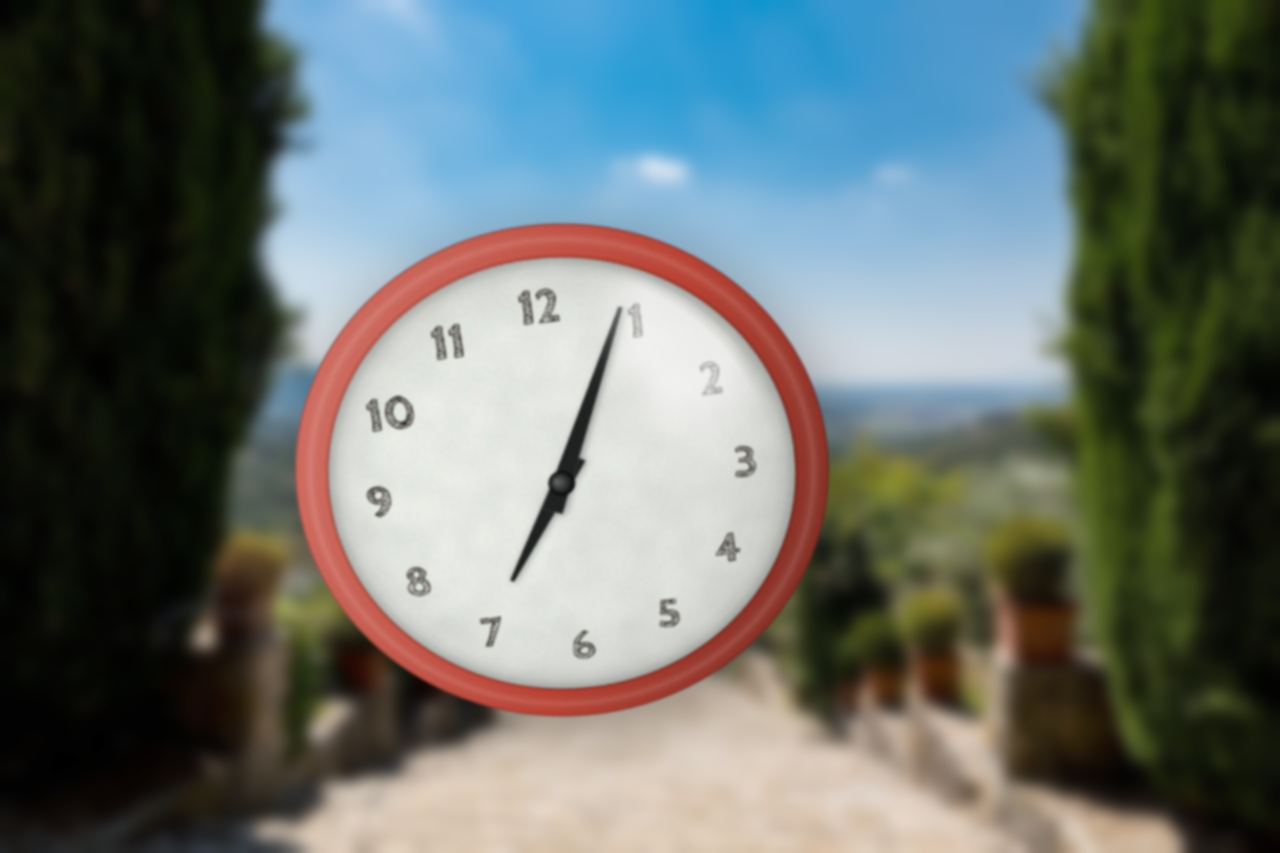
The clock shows 7h04
